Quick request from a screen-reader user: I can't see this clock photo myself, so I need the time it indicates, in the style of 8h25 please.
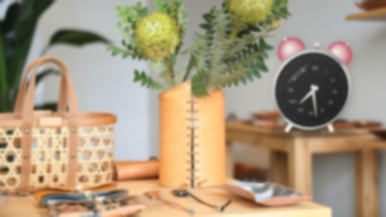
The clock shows 7h28
